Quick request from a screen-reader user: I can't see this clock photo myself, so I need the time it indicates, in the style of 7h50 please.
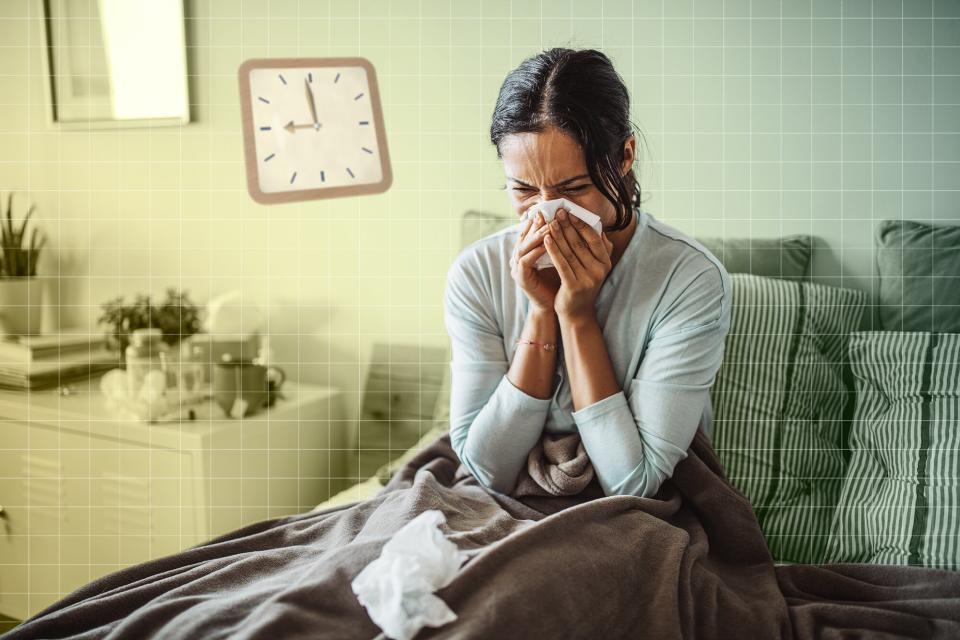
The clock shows 8h59
